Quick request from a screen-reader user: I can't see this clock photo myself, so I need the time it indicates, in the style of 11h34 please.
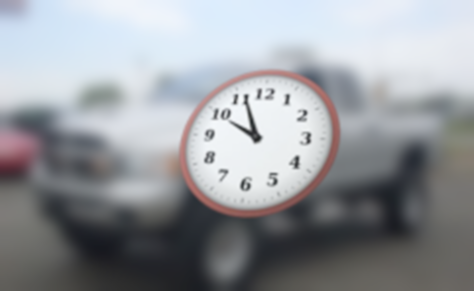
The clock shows 9h56
